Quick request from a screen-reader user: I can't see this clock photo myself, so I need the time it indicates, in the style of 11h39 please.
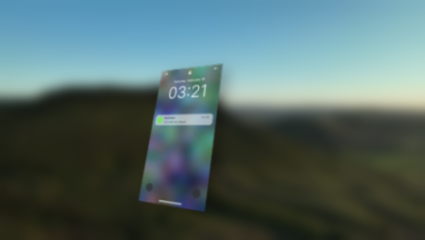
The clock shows 3h21
